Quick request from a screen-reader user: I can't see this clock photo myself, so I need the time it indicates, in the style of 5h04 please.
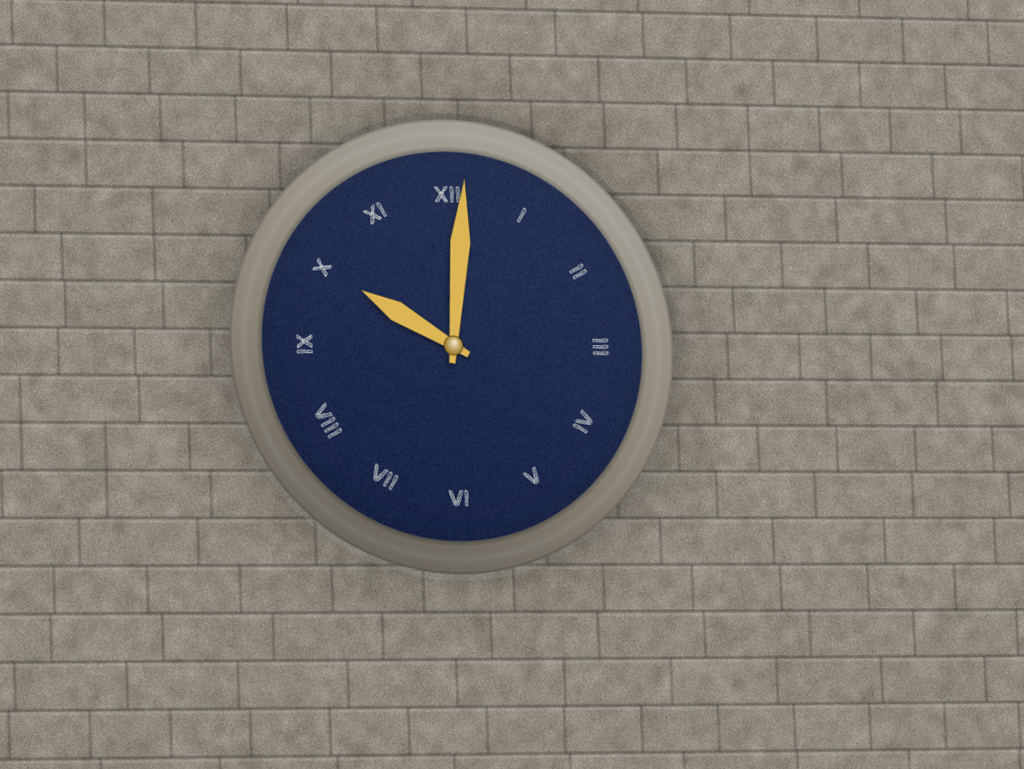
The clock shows 10h01
